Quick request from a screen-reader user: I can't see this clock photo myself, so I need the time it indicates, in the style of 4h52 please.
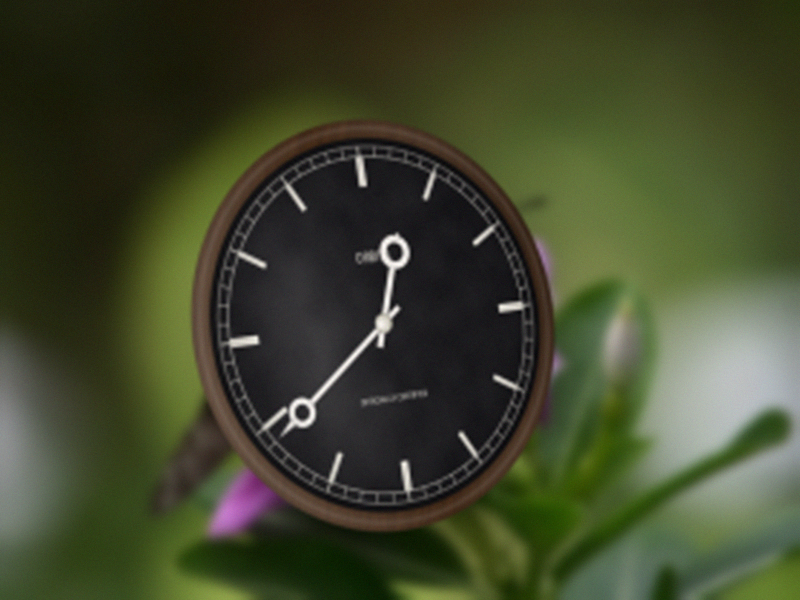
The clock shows 12h39
